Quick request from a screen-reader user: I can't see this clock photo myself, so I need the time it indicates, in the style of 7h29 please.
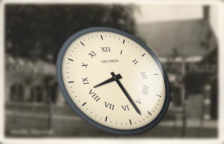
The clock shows 8h27
